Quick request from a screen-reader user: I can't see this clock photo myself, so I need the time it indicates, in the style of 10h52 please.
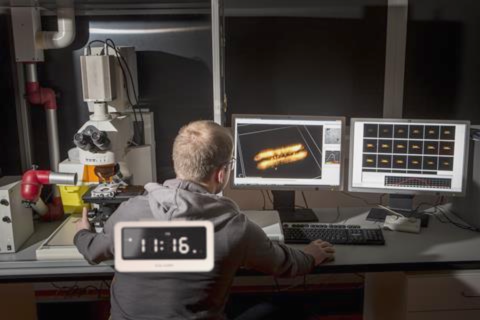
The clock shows 11h16
